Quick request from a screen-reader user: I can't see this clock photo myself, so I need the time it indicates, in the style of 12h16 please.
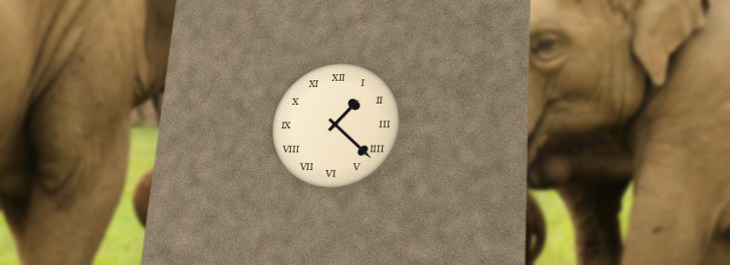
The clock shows 1h22
